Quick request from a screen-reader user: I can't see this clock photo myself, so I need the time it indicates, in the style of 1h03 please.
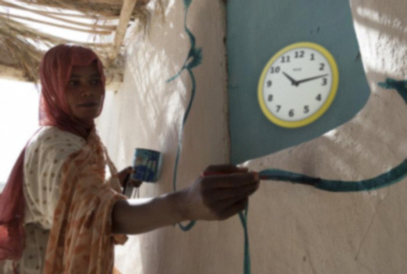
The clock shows 10h13
